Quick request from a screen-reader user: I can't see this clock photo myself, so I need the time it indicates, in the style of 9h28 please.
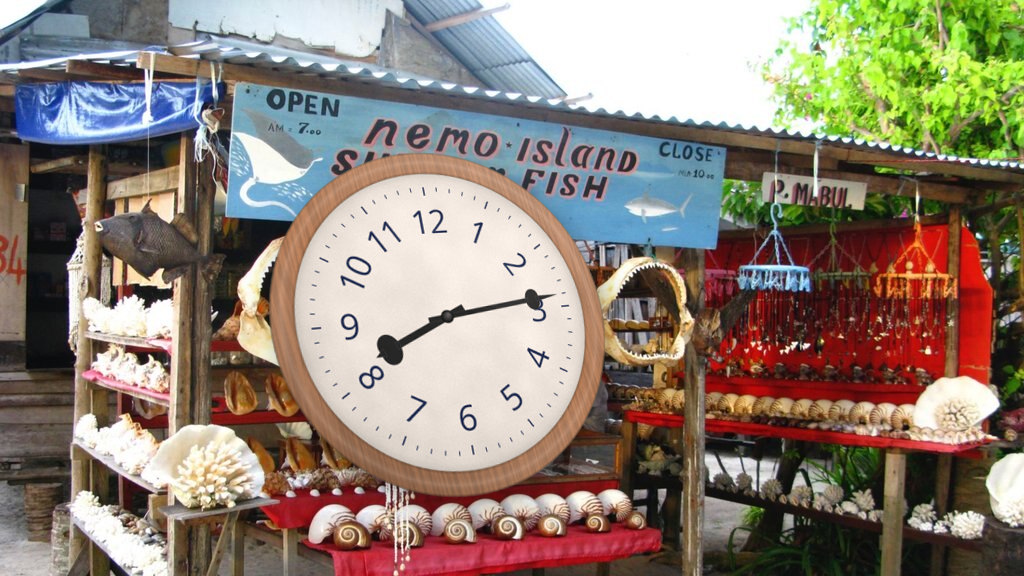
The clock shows 8h14
